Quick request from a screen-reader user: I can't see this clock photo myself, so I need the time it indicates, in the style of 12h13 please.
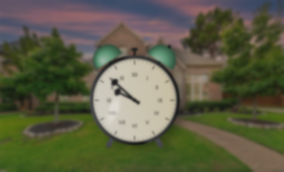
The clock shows 9h52
